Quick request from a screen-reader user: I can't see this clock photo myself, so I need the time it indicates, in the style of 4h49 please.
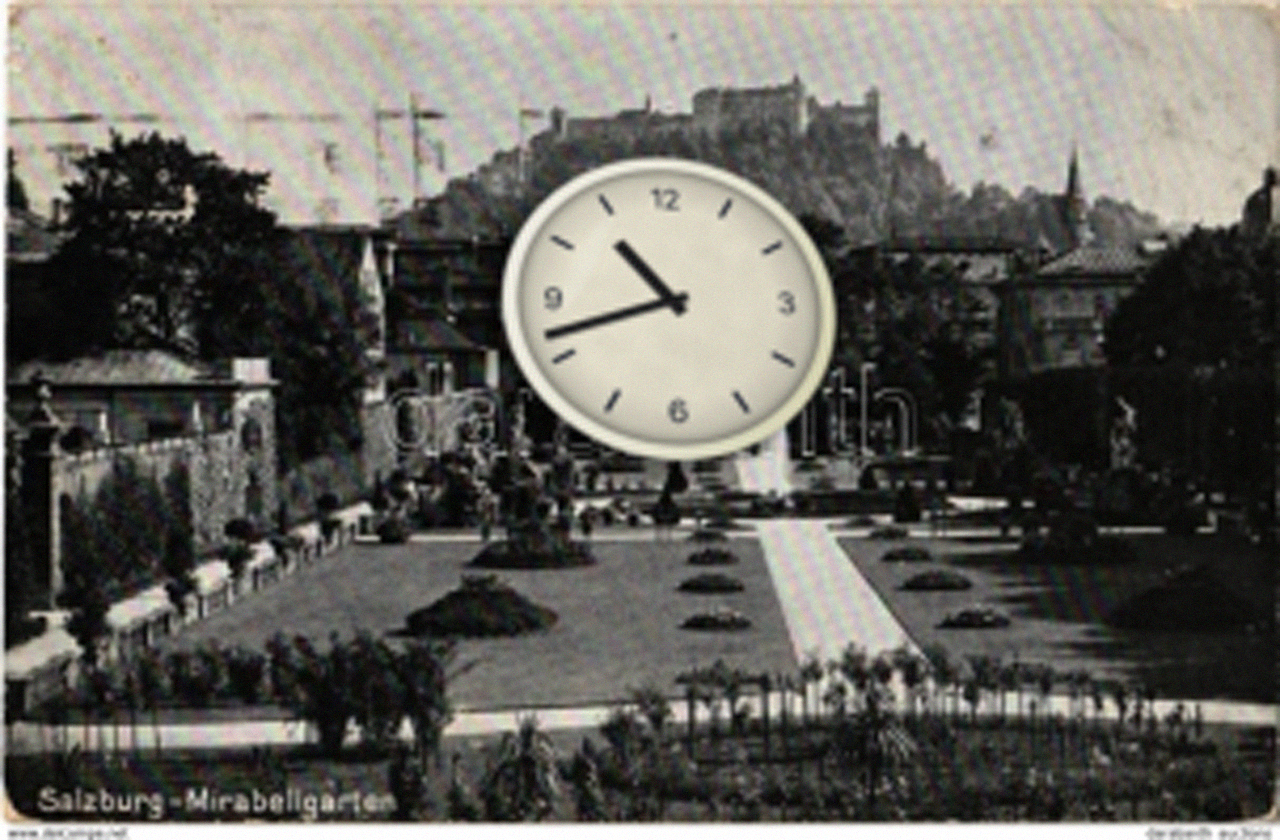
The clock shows 10h42
